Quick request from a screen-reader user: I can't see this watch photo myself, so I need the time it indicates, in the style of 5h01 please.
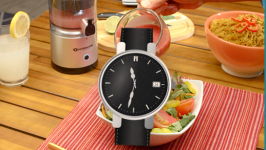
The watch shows 11h32
